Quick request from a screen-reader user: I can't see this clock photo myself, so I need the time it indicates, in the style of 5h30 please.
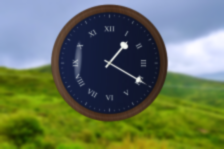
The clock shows 1h20
